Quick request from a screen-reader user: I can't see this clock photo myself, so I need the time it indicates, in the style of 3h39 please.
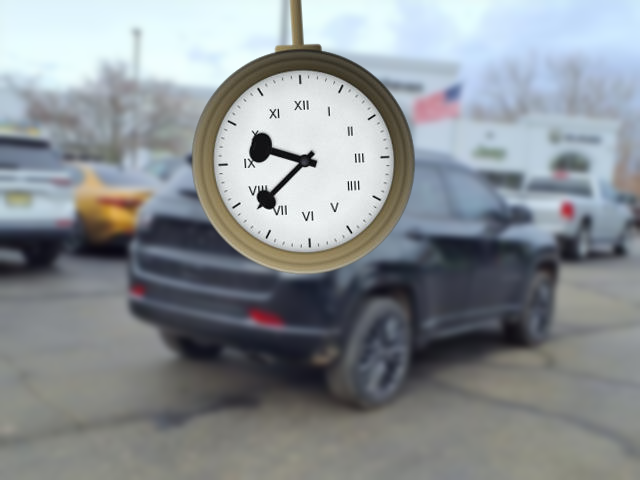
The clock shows 9h38
